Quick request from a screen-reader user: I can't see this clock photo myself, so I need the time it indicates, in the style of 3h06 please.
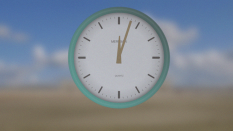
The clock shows 12h03
